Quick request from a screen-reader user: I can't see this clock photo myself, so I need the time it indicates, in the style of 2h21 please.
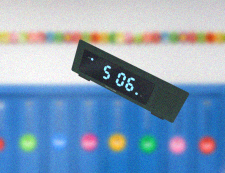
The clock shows 5h06
